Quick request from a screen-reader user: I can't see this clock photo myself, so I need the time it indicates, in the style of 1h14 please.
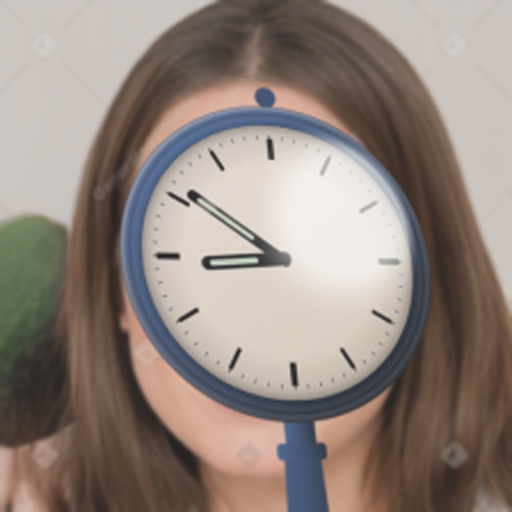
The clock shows 8h51
